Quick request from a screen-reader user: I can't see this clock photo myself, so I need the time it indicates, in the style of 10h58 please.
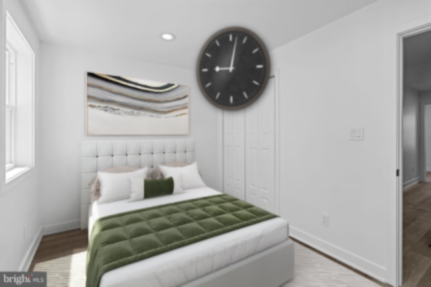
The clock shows 9h02
